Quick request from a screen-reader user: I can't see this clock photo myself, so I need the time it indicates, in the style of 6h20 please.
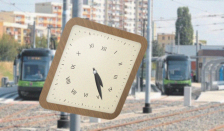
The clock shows 4h24
